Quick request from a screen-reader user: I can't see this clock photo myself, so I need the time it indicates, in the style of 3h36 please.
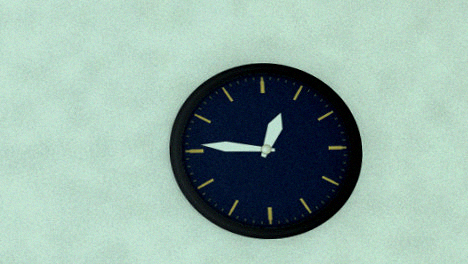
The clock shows 12h46
